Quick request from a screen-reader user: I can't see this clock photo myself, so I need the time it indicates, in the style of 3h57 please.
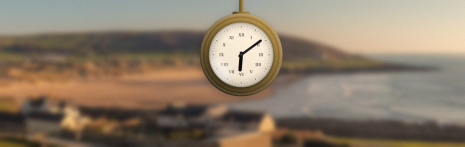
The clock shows 6h09
